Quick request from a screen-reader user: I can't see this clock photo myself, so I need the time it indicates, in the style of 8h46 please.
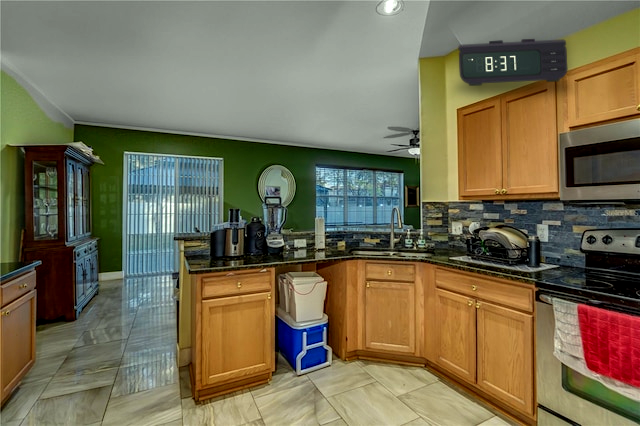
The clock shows 8h37
